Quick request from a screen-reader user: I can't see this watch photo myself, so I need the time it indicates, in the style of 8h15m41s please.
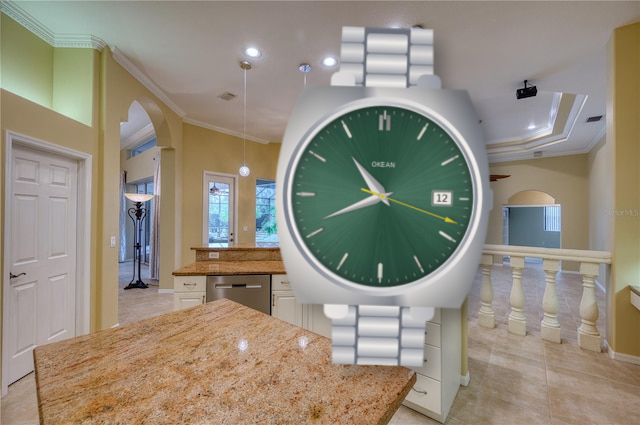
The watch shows 10h41m18s
